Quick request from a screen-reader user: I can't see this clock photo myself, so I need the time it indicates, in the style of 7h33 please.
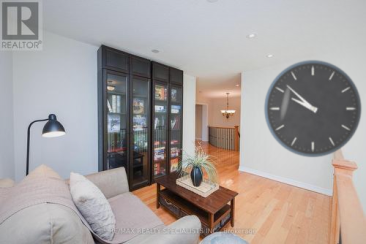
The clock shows 9h52
